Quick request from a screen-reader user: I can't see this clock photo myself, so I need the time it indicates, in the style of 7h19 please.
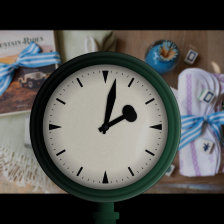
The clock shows 2h02
